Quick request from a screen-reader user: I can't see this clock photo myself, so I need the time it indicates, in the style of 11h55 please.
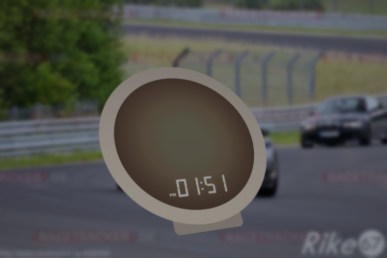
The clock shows 1h51
